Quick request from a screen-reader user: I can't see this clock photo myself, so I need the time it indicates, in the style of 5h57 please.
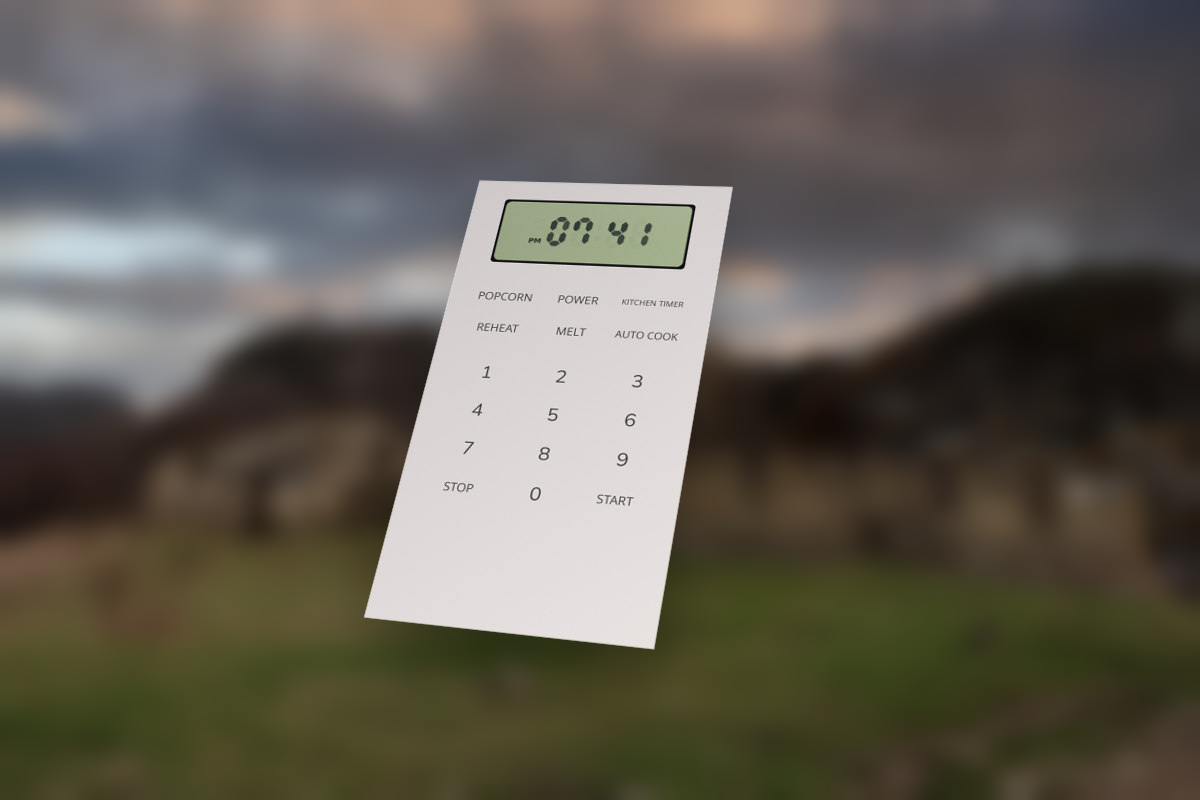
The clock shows 7h41
